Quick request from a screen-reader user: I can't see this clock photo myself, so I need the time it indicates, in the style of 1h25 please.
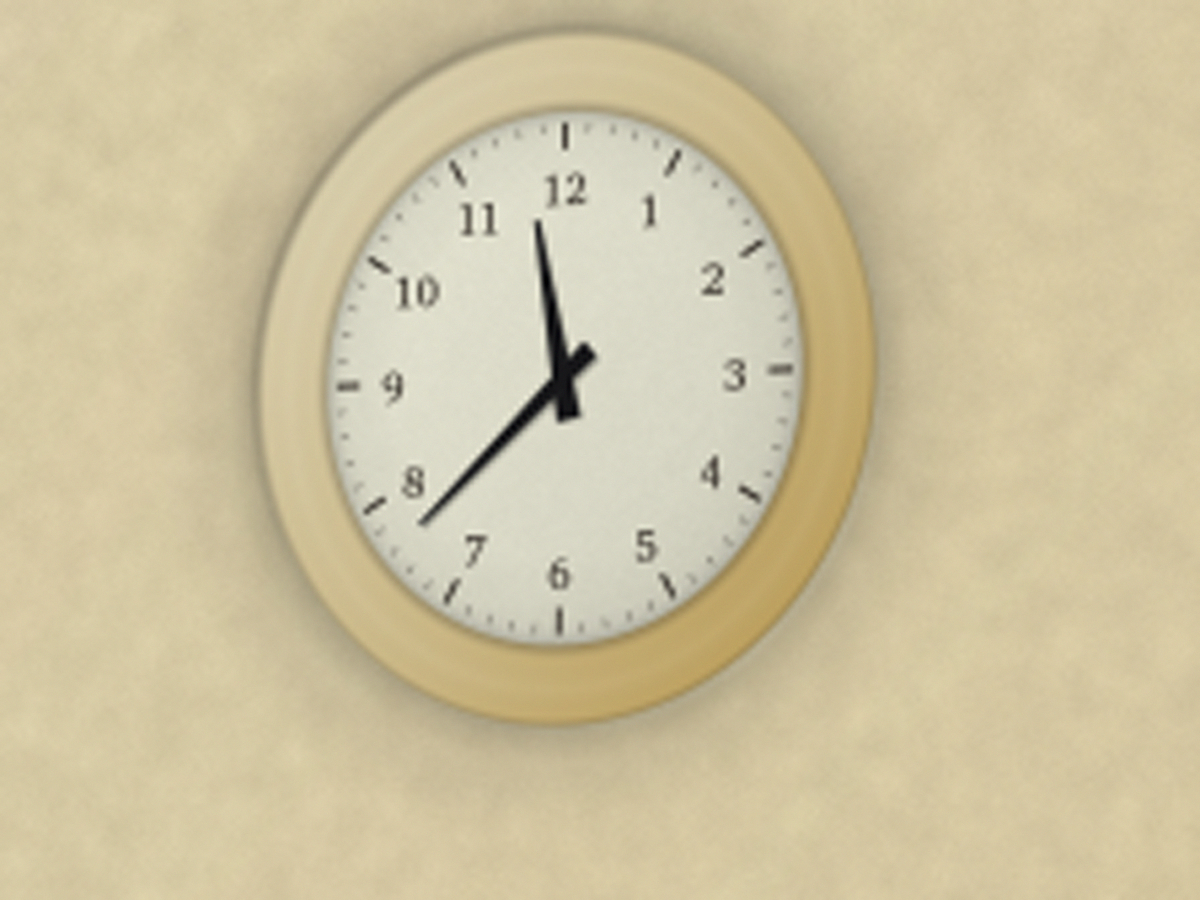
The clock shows 11h38
